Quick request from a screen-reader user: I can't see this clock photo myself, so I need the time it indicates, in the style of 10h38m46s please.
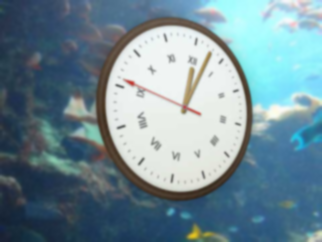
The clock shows 12h02m46s
